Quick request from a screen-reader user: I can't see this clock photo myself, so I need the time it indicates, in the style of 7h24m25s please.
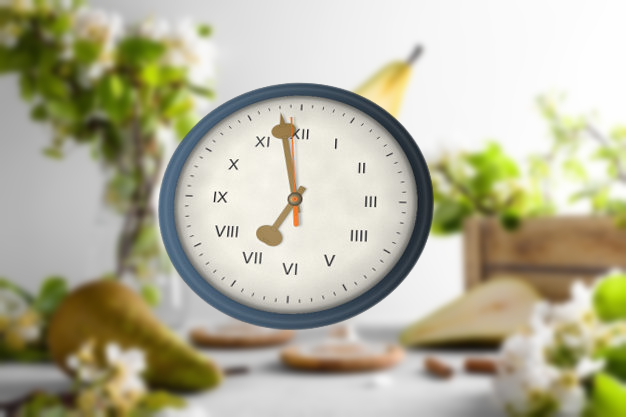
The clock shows 6h57m59s
